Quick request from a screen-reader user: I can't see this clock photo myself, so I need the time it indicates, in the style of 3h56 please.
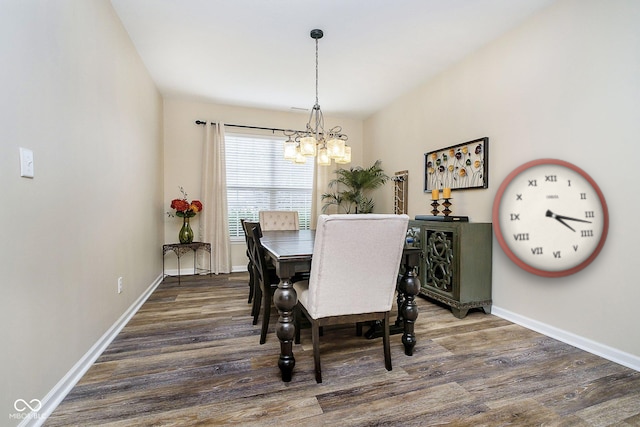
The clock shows 4h17
